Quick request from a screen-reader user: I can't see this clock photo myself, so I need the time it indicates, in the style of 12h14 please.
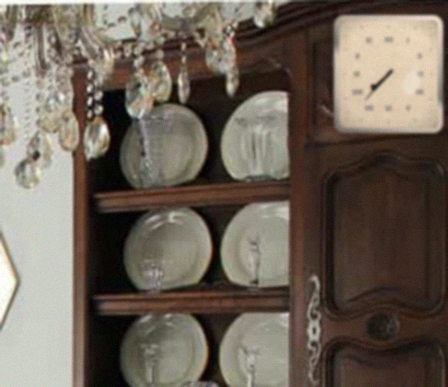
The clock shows 7h37
